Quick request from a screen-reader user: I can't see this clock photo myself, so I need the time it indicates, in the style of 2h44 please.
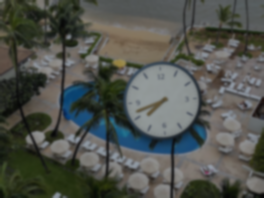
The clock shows 7h42
